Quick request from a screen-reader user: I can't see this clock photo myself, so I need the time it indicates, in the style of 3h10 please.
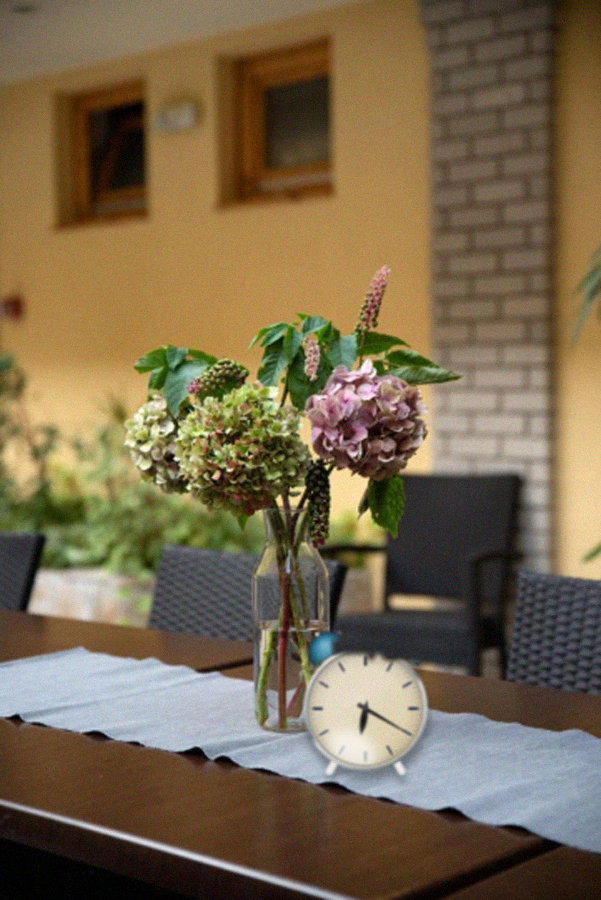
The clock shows 6h20
